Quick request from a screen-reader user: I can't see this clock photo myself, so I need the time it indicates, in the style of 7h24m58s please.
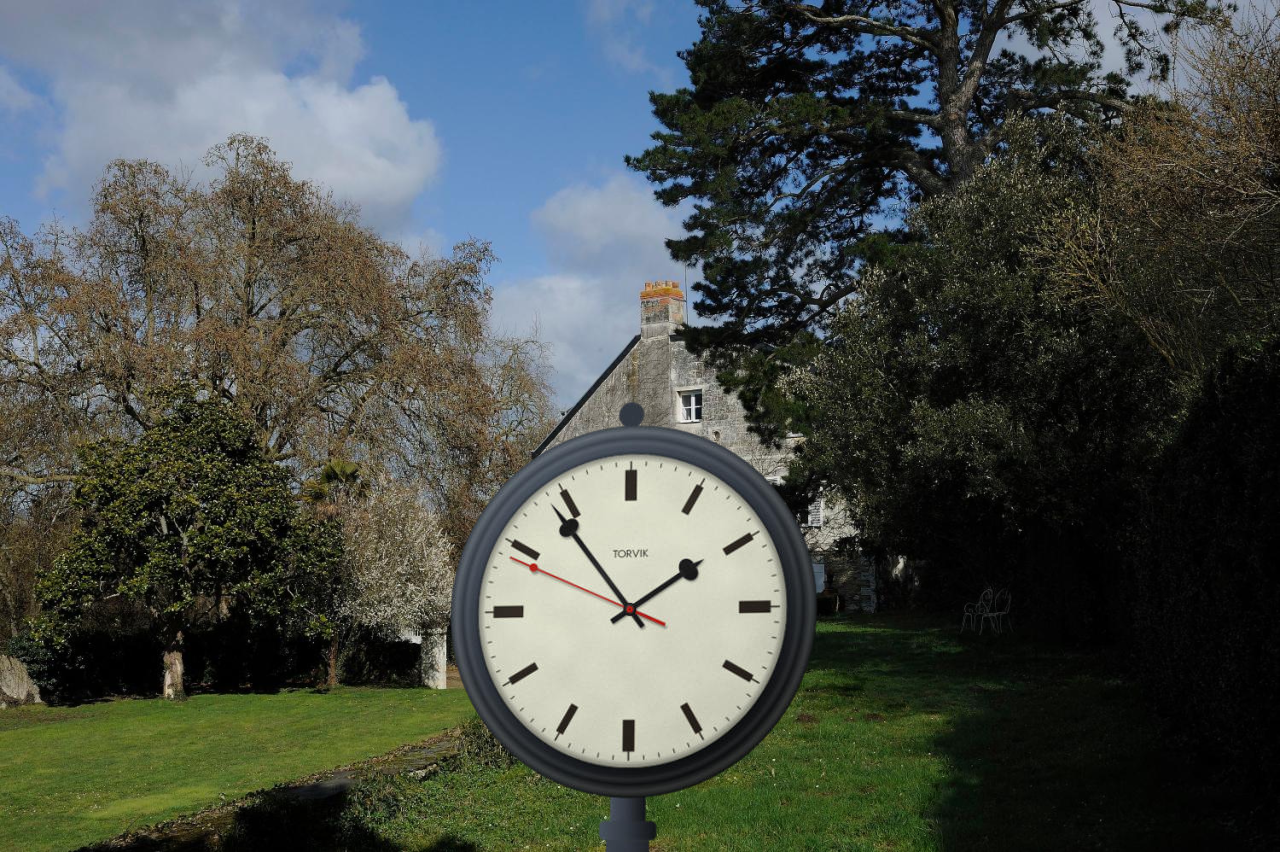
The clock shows 1h53m49s
